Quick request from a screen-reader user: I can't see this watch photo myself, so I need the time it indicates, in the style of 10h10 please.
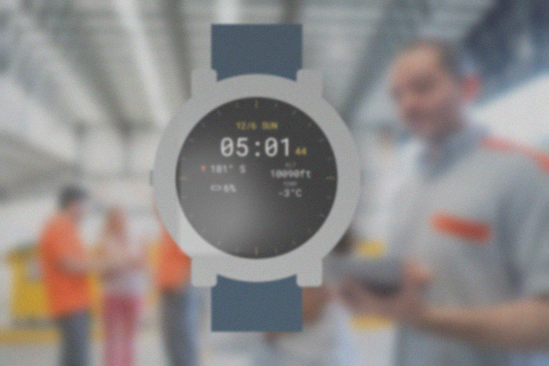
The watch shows 5h01
